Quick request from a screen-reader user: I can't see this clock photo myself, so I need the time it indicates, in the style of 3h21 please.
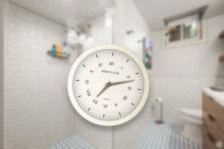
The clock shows 7h12
